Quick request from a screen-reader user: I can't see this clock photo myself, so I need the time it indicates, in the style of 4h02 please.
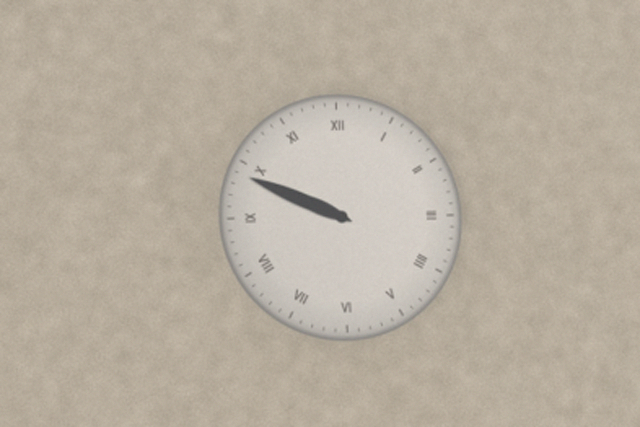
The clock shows 9h49
